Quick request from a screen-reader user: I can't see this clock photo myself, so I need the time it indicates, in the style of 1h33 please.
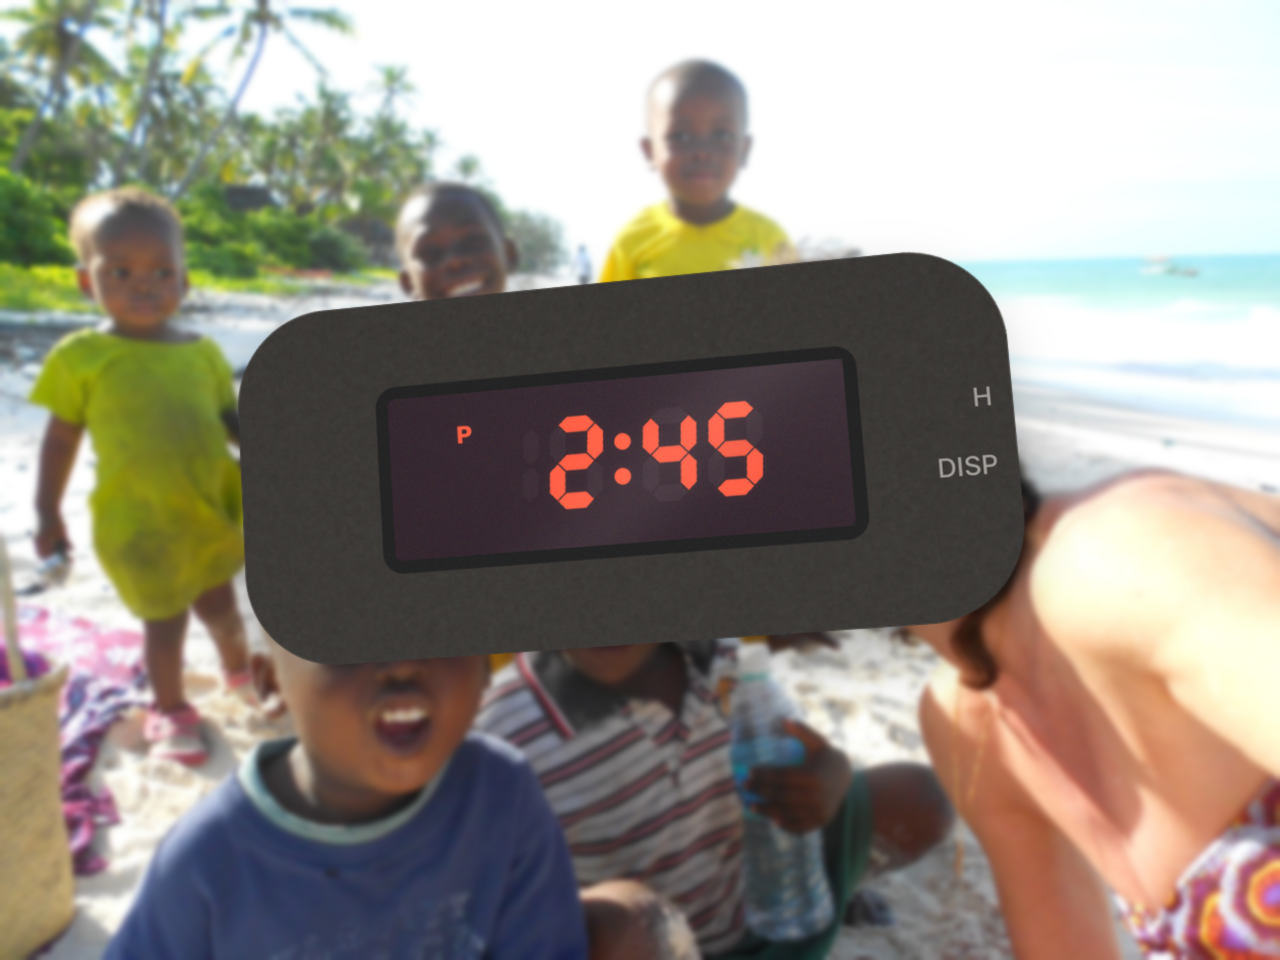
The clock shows 2h45
